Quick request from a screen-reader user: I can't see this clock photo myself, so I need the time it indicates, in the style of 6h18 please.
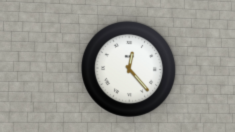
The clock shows 12h23
